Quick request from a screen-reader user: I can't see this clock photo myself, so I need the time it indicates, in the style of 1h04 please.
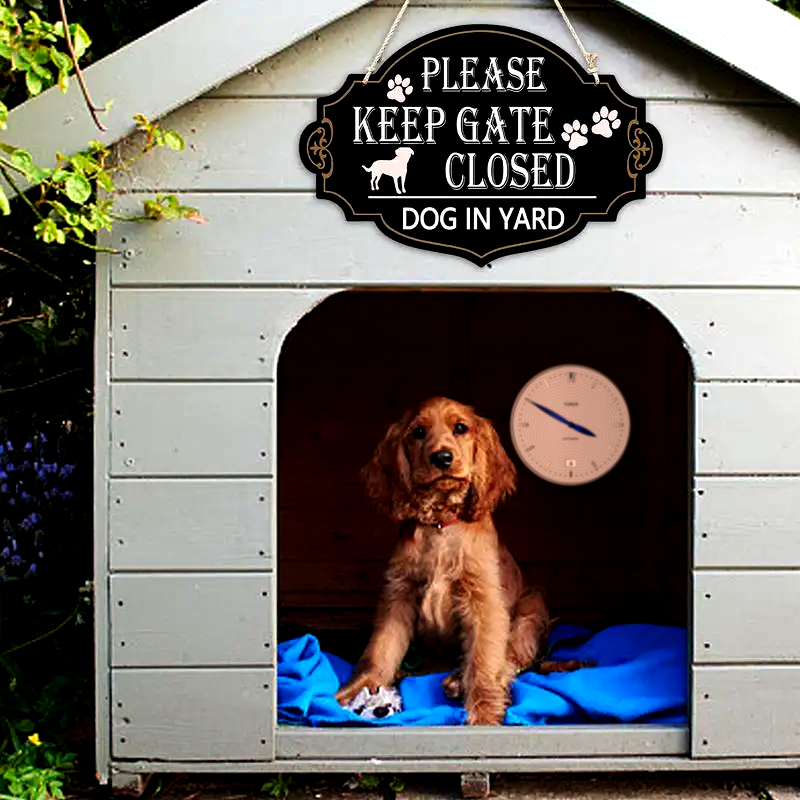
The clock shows 3h50
